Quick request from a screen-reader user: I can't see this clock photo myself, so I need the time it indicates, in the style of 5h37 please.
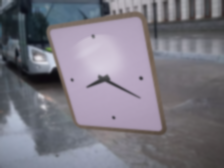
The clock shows 8h20
